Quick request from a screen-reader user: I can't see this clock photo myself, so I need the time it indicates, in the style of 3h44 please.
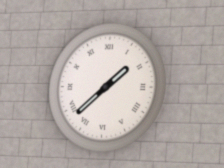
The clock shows 1h38
